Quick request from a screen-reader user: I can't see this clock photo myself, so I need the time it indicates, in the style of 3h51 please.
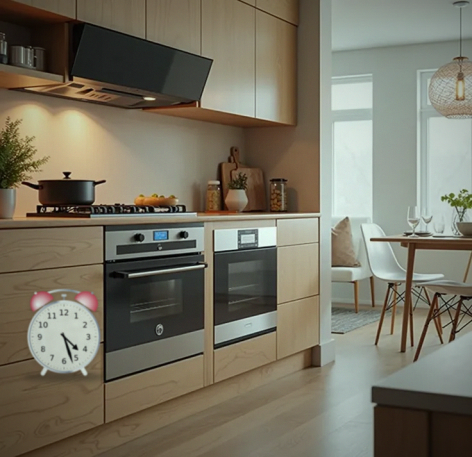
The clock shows 4h27
